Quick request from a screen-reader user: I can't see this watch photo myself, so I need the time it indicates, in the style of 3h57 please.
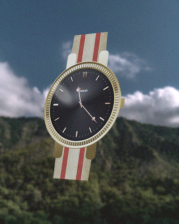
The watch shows 11h22
